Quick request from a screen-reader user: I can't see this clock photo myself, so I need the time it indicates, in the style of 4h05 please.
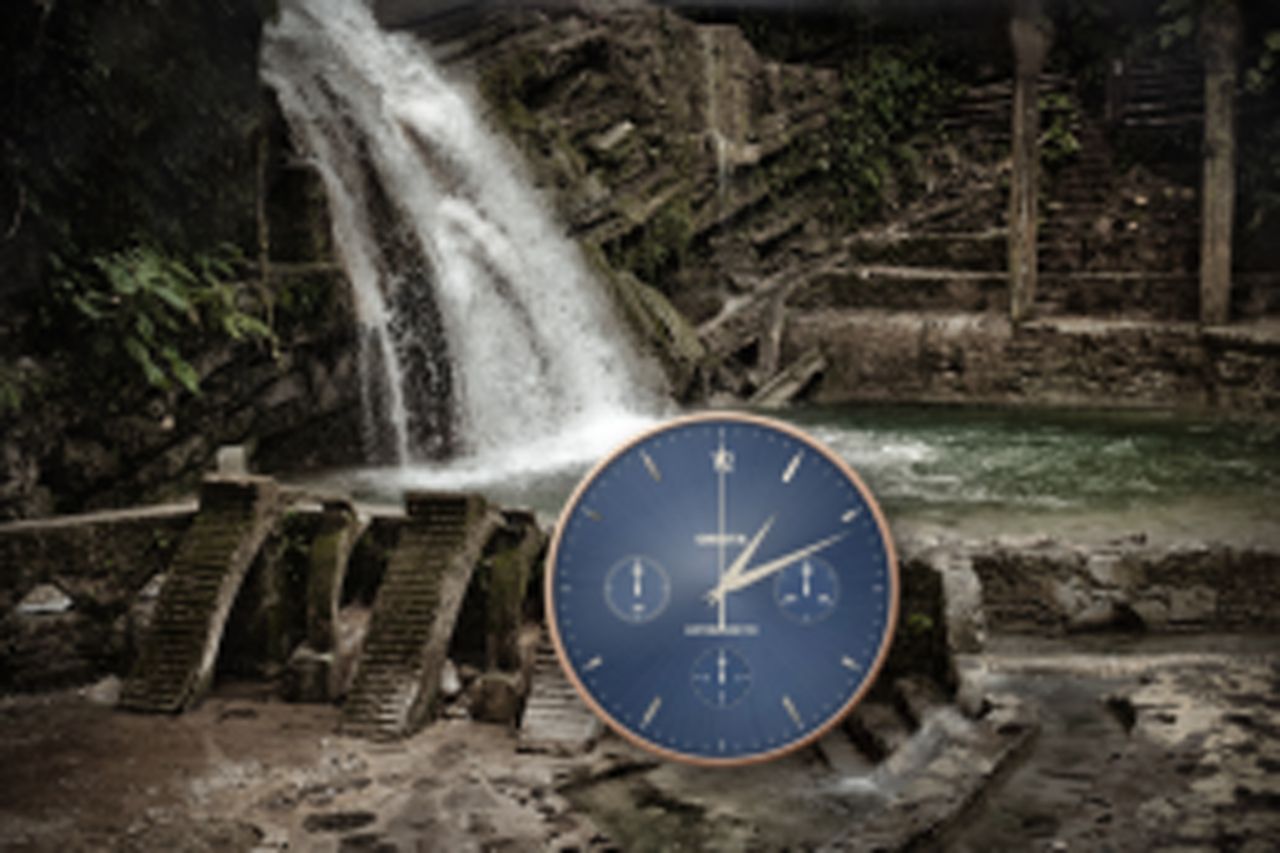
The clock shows 1h11
